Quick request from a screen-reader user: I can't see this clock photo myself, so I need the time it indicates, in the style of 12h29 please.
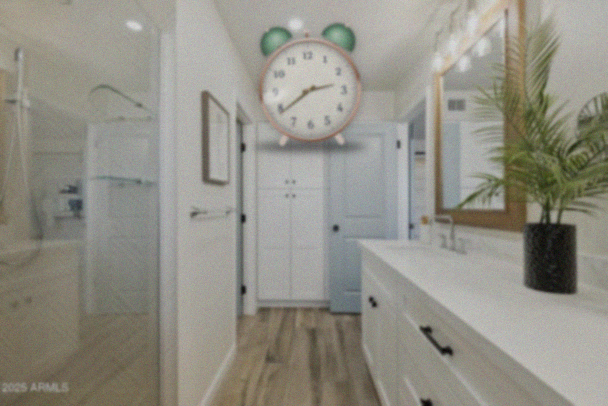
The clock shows 2h39
